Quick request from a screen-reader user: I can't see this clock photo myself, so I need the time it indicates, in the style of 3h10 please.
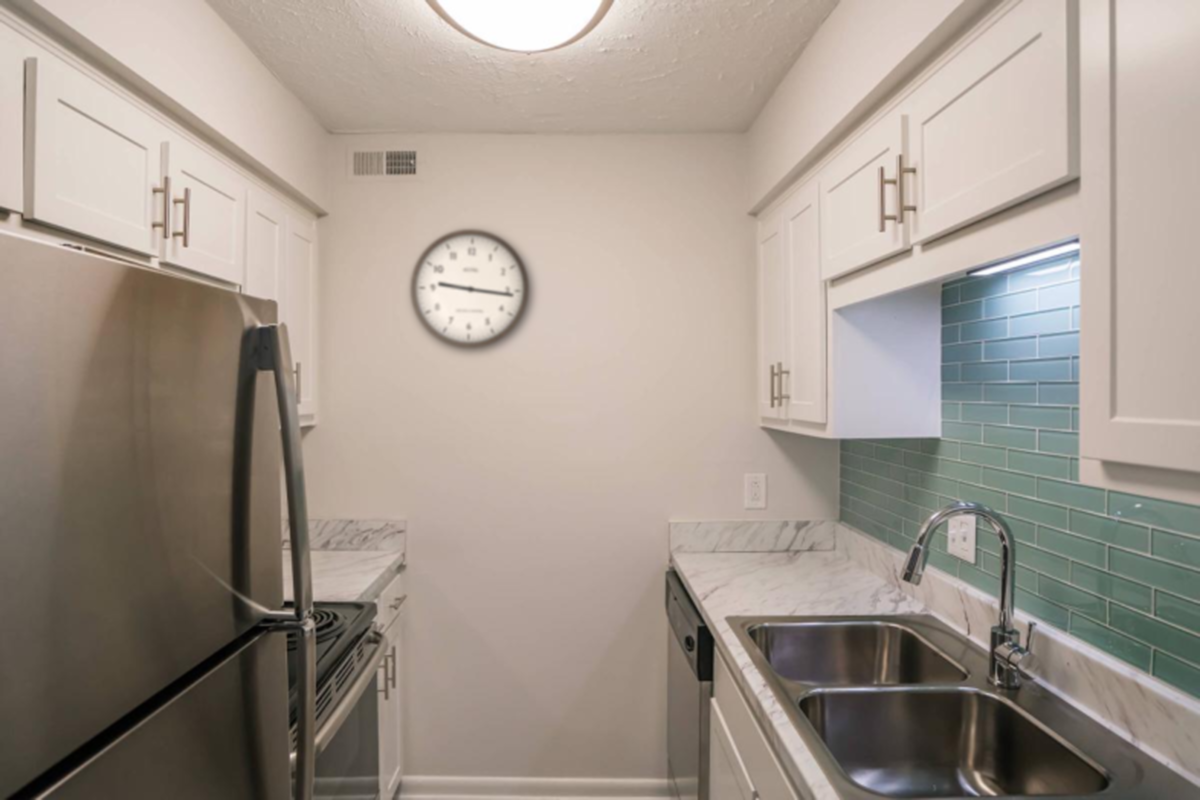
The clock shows 9h16
